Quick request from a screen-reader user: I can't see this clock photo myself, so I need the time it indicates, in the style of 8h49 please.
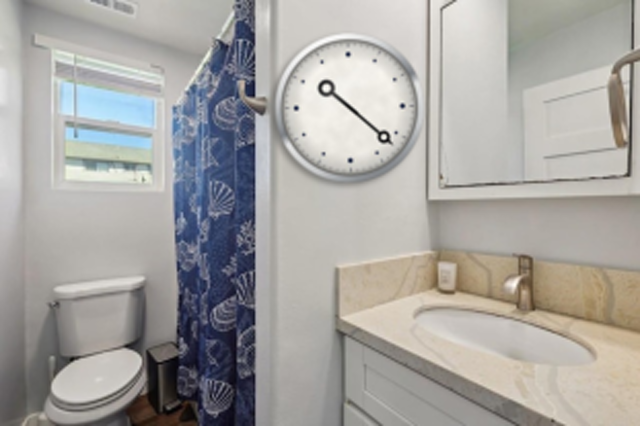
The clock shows 10h22
